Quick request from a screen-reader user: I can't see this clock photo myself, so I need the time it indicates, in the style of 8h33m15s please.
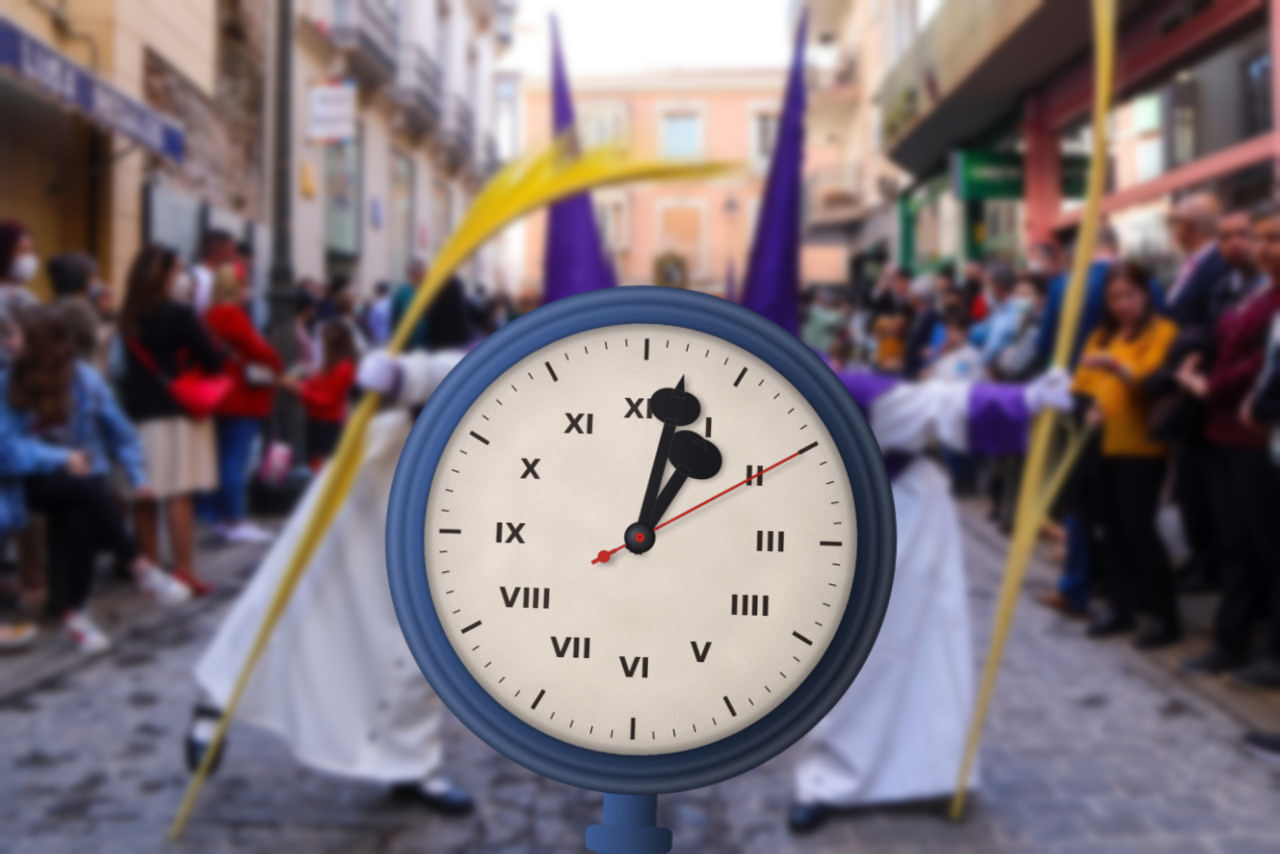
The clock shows 1h02m10s
